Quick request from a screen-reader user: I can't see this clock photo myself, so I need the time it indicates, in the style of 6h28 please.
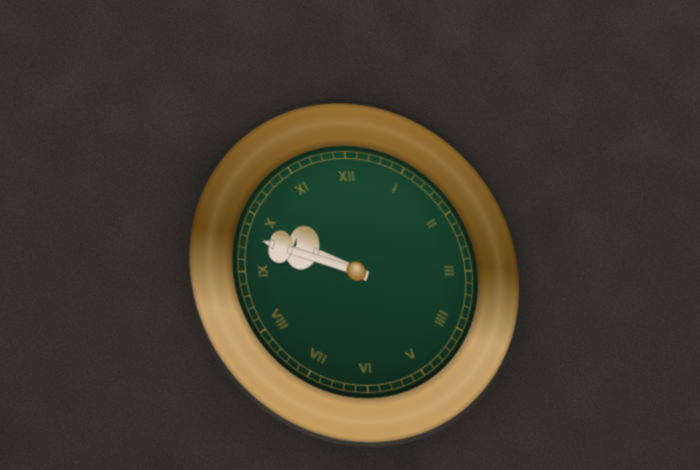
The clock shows 9h48
